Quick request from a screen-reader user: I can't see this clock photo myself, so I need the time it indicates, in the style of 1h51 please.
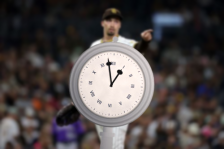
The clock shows 12h58
